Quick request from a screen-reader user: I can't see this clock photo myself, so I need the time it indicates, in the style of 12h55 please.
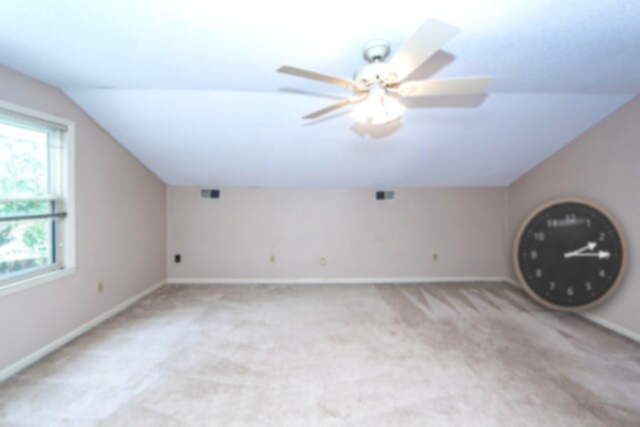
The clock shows 2h15
